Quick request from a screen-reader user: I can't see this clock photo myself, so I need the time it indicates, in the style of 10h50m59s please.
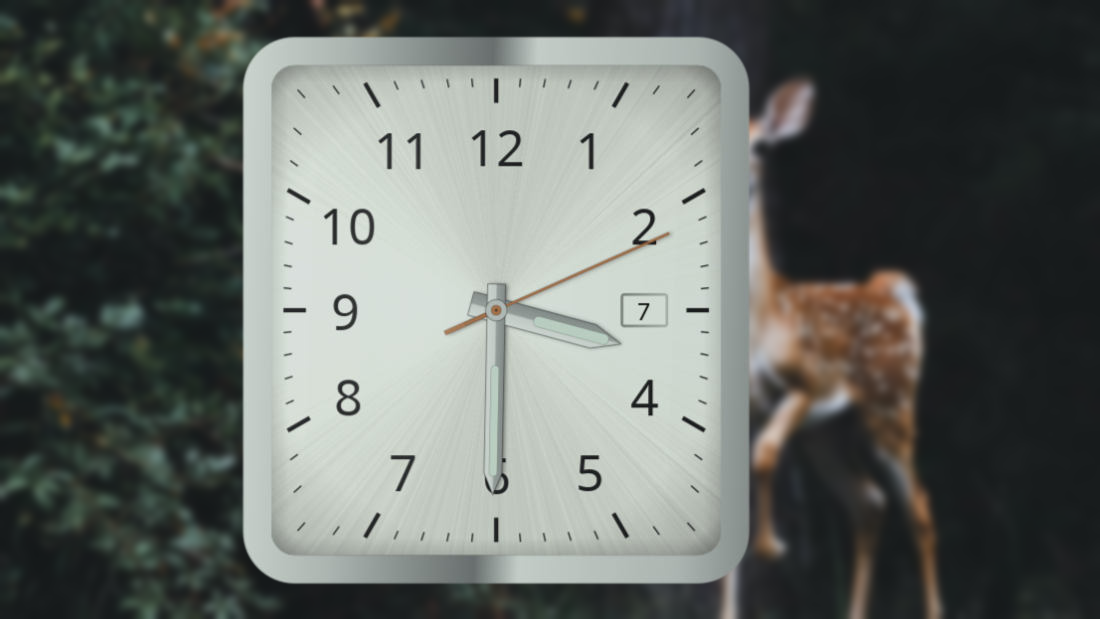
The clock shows 3h30m11s
